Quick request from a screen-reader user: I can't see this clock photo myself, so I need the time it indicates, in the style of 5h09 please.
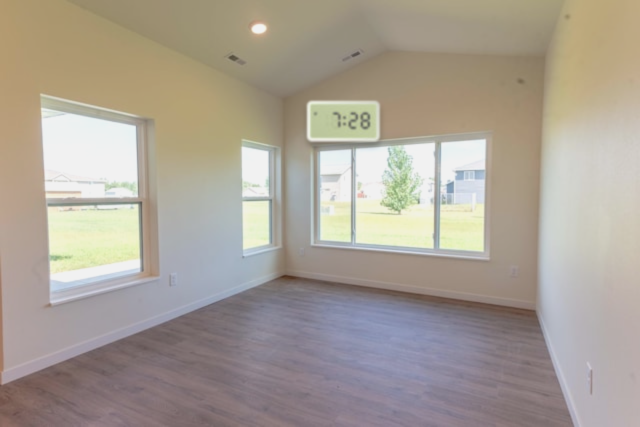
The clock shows 7h28
